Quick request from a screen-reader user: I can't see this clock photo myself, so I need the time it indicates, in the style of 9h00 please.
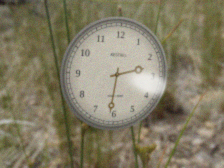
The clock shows 2h31
